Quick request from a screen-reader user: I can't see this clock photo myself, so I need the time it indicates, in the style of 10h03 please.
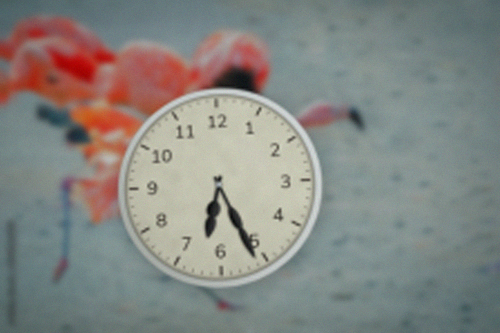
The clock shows 6h26
